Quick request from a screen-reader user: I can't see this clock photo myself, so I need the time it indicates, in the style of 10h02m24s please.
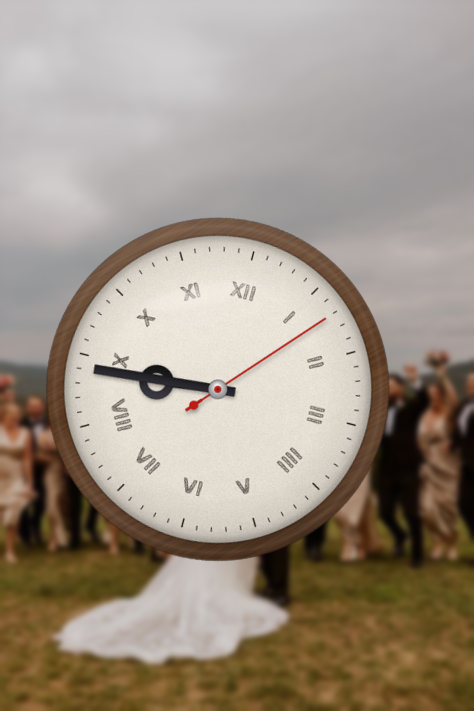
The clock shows 8h44m07s
